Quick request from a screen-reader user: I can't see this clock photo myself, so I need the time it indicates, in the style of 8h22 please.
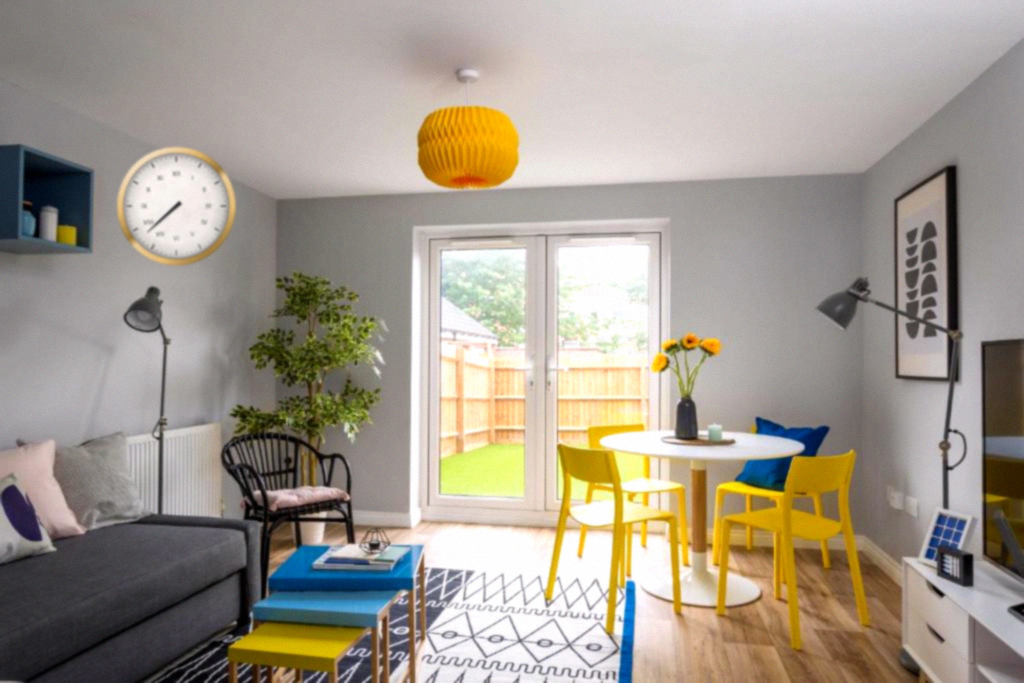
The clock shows 7h38
